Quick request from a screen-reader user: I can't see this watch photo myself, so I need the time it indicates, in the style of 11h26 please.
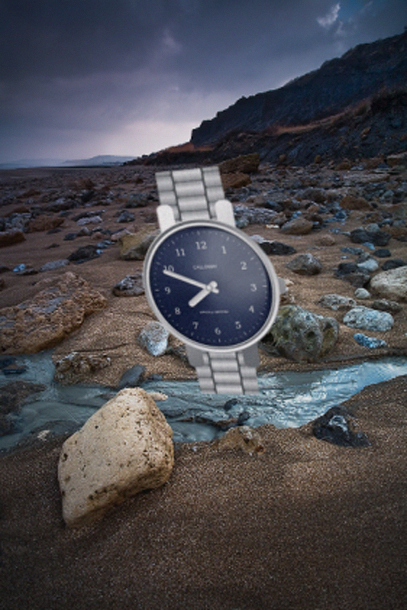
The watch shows 7h49
